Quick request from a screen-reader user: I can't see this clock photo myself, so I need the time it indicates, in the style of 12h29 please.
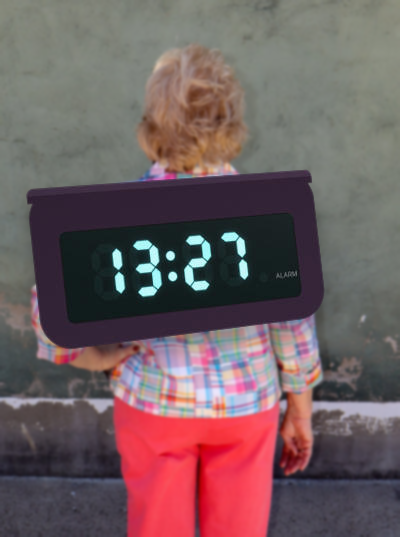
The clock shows 13h27
